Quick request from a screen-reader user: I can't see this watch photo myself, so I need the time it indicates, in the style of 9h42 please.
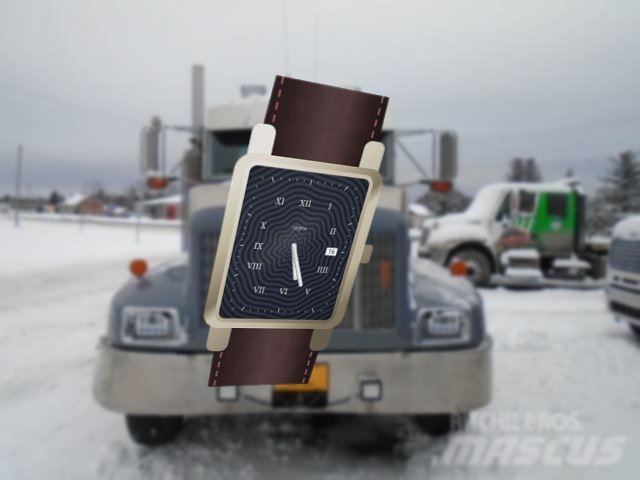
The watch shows 5h26
